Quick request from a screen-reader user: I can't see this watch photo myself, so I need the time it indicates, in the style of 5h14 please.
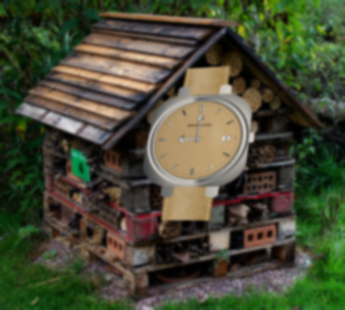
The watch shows 9h00
